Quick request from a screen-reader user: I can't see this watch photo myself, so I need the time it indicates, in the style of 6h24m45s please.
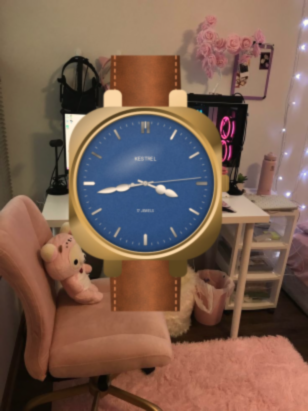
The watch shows 3h43m14s
